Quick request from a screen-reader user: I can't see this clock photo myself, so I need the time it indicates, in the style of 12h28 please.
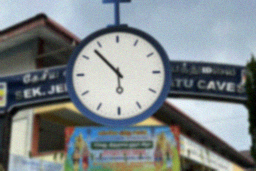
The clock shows 5h53
